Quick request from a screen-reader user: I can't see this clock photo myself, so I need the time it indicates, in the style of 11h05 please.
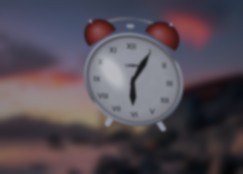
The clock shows 6h05
